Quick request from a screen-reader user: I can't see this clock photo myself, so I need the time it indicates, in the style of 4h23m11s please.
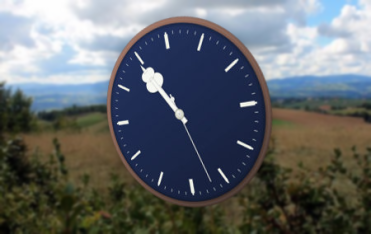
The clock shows 10h54m27s
